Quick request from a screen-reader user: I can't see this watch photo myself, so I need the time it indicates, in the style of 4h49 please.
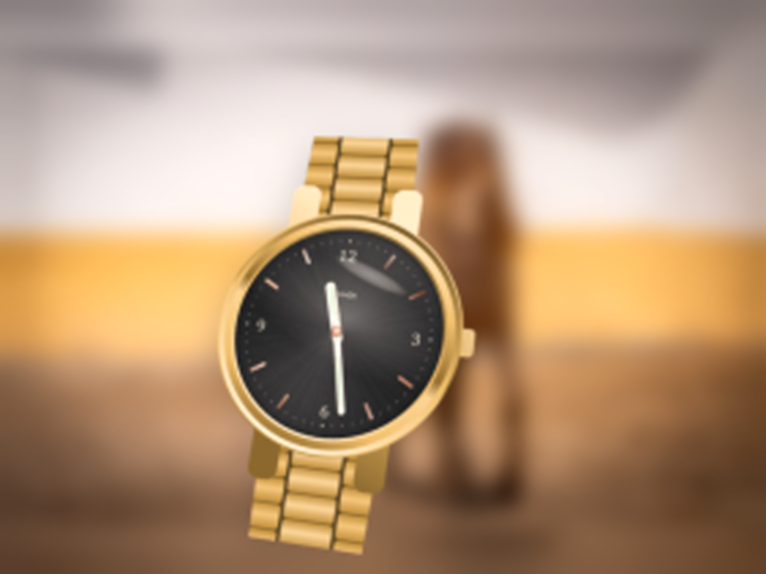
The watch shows 11h28
